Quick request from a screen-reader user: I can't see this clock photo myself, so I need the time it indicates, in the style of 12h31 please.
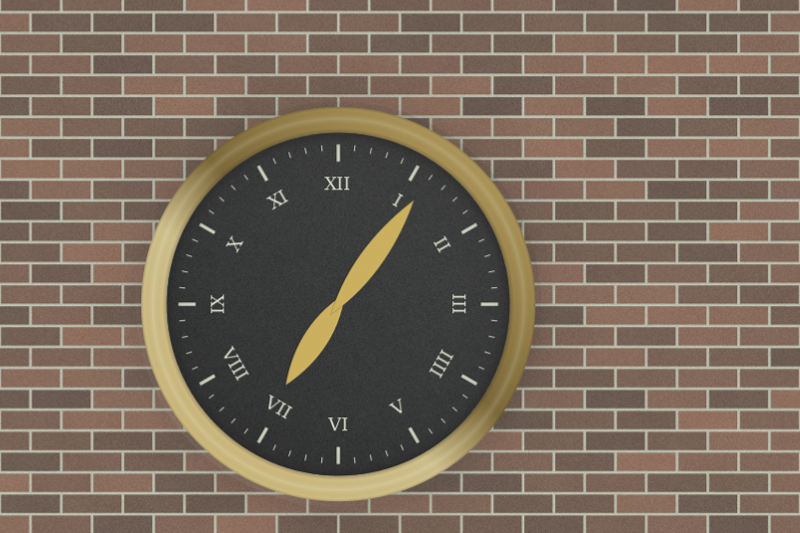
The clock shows 7h06
